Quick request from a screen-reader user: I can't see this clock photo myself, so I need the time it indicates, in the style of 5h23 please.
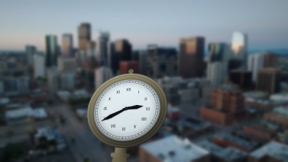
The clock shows 2h40
